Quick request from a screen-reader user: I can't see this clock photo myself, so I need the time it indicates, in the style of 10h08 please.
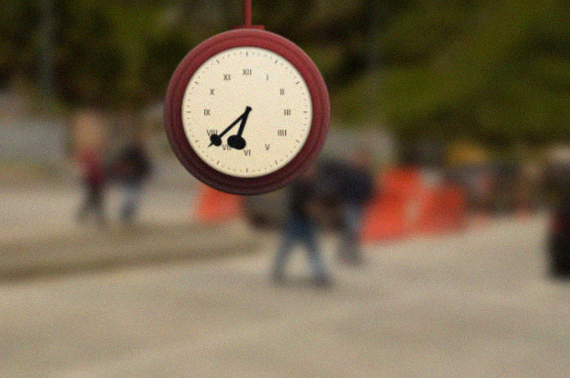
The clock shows 6h38
